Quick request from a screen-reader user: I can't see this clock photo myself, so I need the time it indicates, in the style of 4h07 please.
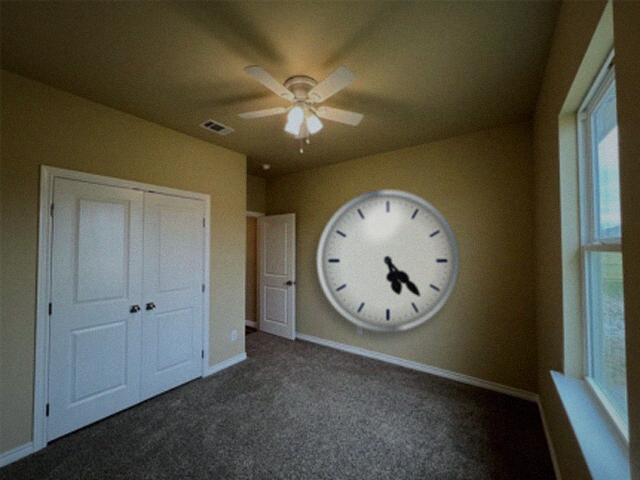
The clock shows 5h23
